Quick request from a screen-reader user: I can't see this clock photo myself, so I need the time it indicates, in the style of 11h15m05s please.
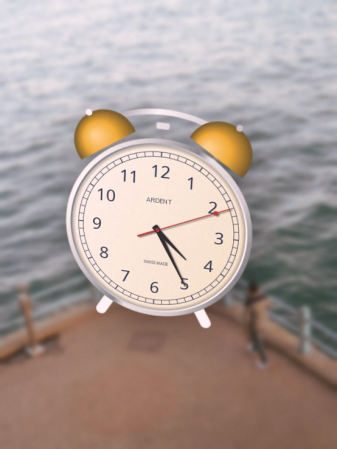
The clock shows 4h25m11s
